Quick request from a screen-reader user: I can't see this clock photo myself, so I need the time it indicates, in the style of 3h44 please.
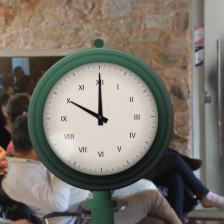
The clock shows 10h00
